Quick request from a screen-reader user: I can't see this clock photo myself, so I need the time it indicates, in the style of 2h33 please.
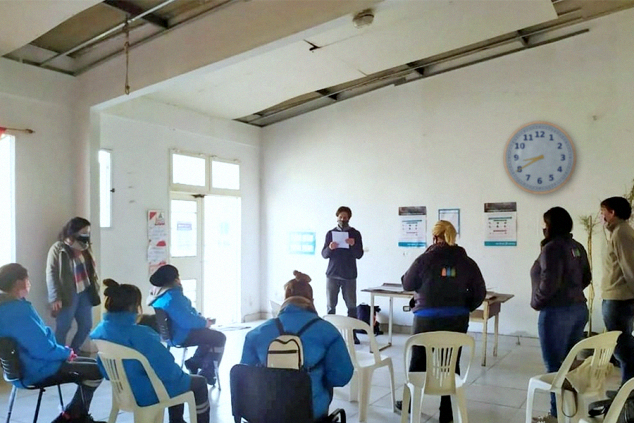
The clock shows 8h40
